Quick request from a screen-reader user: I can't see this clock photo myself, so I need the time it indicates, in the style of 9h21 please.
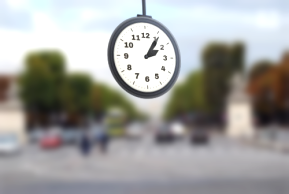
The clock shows 2h06
